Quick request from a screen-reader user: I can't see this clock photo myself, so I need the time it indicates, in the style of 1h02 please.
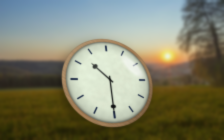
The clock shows 10h30
